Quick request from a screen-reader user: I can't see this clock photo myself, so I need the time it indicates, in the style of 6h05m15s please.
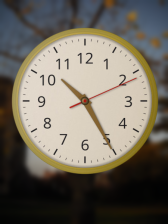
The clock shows 10h25m11s
